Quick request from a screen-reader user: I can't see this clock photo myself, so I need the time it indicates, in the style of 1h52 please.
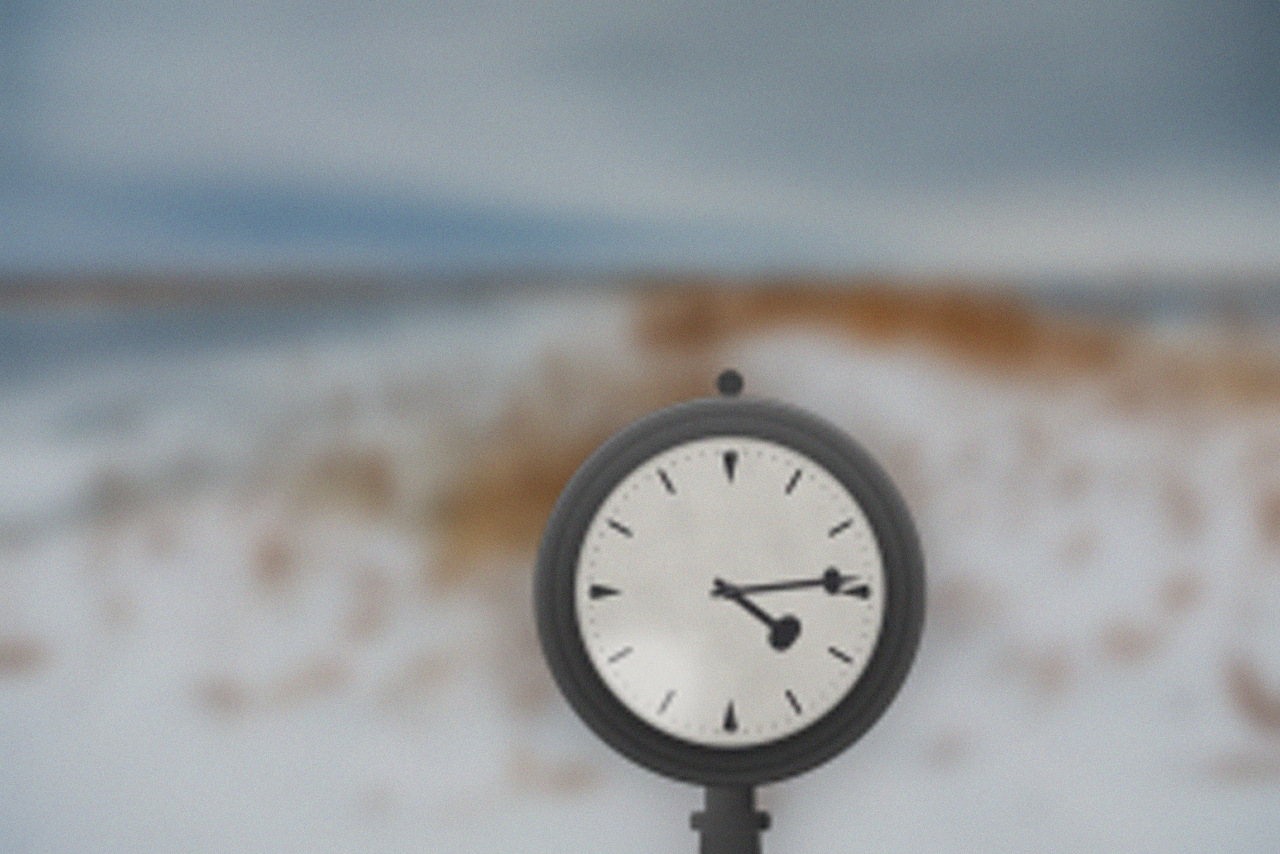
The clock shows 4h14
